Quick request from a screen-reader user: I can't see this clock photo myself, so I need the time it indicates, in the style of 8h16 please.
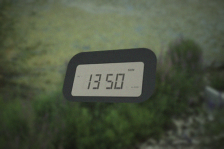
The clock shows 13h50
